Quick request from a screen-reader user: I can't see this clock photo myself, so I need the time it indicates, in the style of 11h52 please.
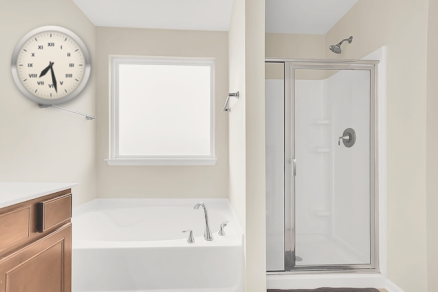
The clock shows 7h28
